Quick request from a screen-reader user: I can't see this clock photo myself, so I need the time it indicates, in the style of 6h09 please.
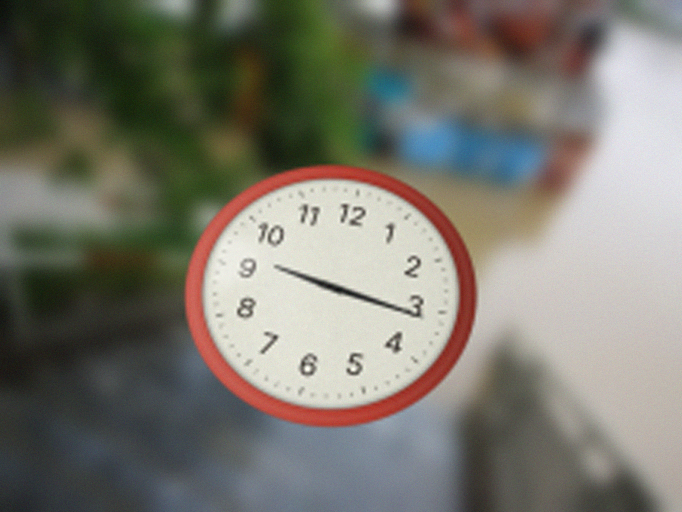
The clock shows 9h16
